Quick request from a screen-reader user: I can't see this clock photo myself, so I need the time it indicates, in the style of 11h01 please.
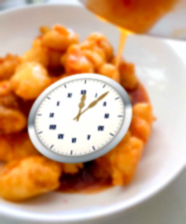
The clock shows 12h07
